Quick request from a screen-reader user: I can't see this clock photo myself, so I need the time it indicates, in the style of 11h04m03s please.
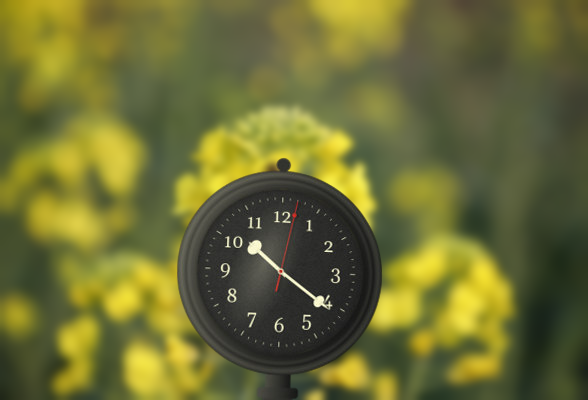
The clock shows 10h21m02s
